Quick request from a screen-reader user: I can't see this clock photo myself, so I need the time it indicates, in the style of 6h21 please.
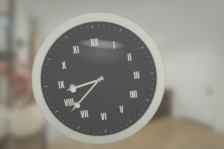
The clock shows 8h38
